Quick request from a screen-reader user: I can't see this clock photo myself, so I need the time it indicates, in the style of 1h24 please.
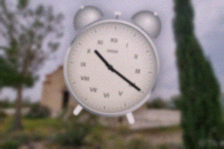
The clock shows 10h20
